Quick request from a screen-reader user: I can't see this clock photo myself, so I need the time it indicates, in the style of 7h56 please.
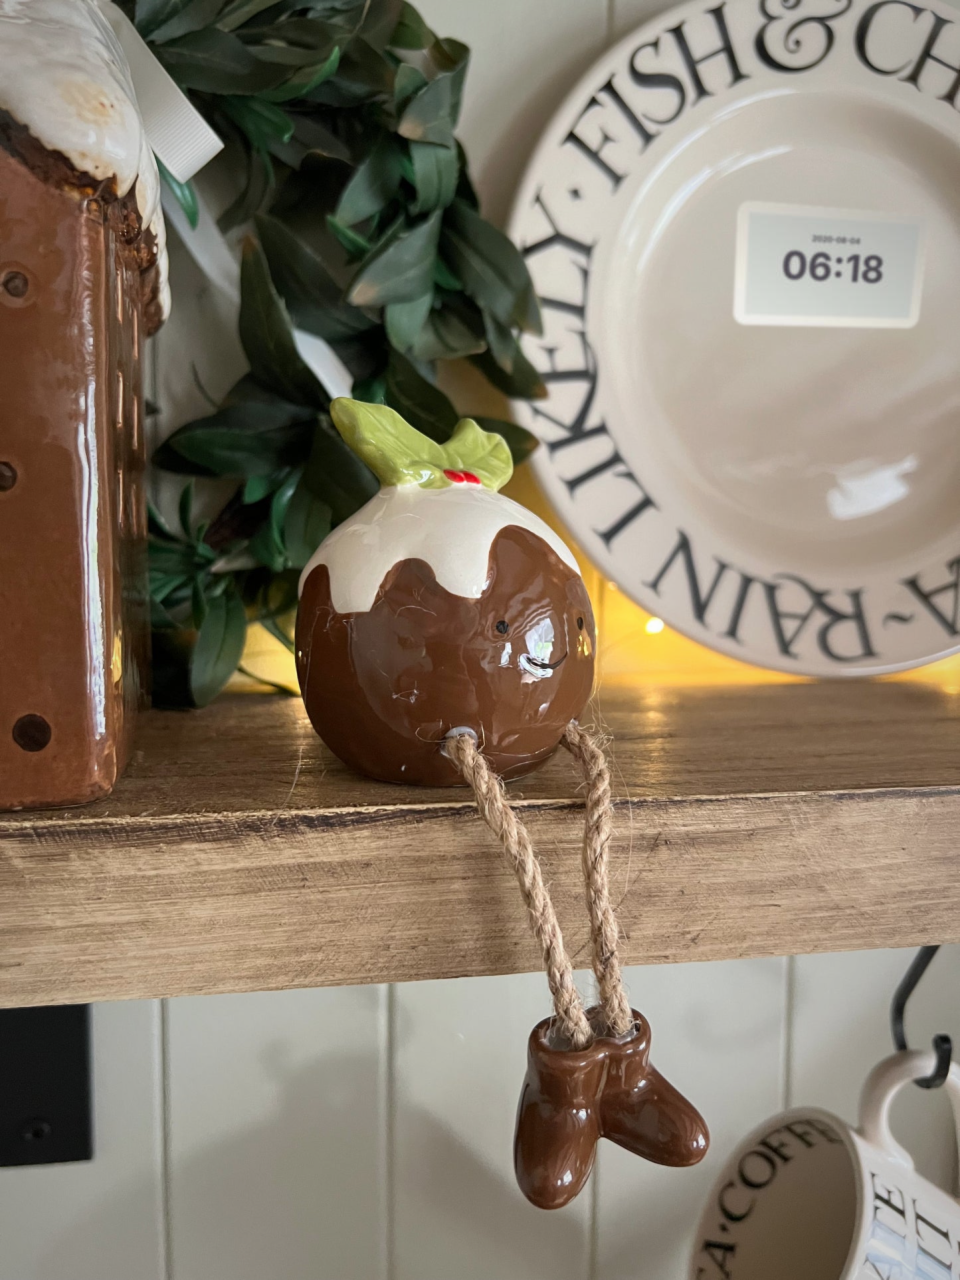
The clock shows 6h18
